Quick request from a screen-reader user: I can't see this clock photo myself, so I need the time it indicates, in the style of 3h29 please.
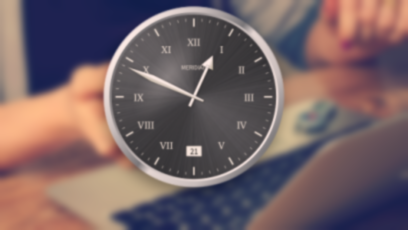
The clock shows 12h49
